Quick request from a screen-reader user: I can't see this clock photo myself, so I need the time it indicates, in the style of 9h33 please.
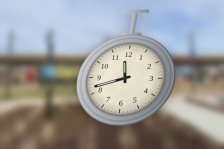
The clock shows 11h42
